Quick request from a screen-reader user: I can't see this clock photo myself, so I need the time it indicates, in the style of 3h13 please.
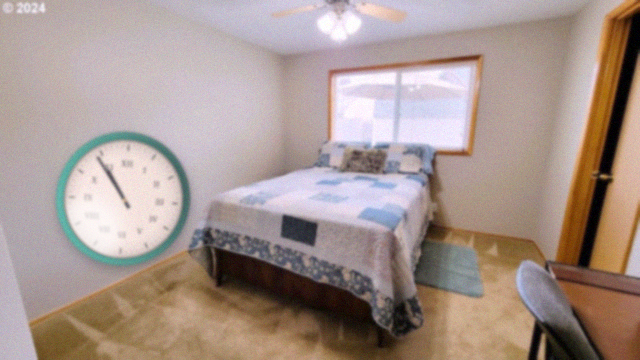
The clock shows 10h54
